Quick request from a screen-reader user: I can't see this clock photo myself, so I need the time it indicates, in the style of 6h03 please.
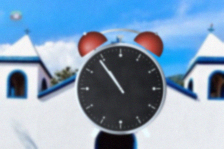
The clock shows 10h54
